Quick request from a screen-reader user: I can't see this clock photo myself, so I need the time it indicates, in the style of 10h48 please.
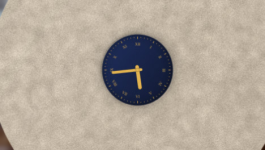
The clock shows 5h44
